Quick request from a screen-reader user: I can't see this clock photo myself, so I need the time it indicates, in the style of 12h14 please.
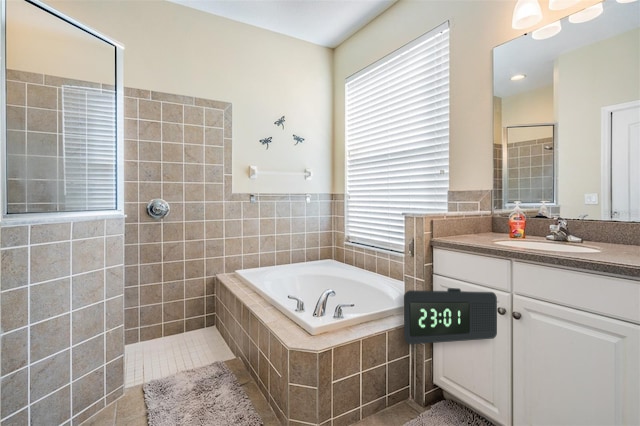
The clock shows 23h01
